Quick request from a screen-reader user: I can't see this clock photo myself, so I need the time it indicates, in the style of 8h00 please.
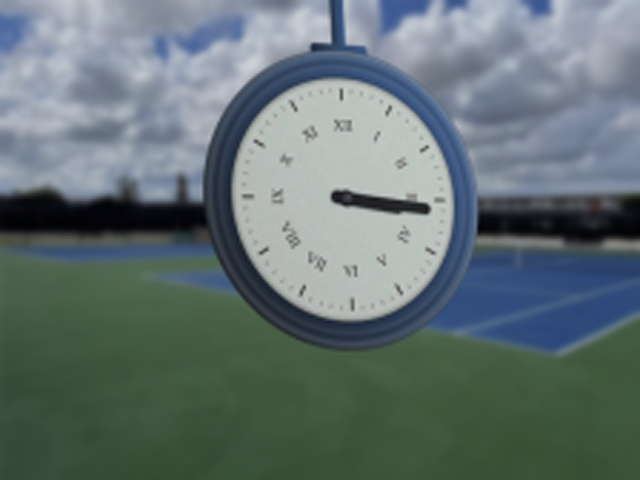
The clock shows 3h16
